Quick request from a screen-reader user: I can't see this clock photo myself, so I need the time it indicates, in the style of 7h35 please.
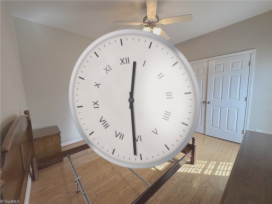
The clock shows 12h31
